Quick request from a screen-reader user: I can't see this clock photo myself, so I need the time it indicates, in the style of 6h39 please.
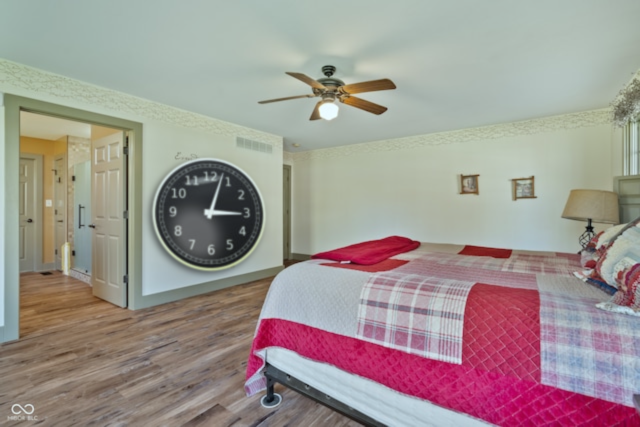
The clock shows 3h03
